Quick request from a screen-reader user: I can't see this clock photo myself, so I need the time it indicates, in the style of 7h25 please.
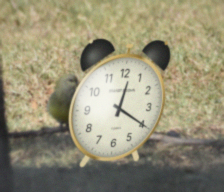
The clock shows 12h20
